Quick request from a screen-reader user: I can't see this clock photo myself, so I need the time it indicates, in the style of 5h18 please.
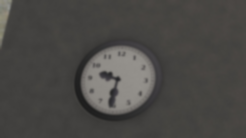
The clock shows 9h31
